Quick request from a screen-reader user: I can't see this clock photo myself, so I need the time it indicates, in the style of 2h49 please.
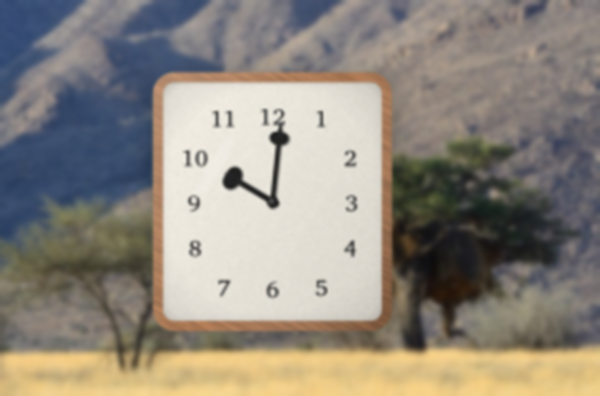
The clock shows 10h01
